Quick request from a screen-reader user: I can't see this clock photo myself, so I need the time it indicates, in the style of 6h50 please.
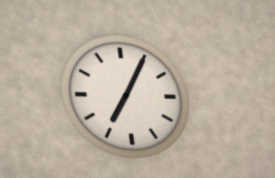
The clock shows 7h05
